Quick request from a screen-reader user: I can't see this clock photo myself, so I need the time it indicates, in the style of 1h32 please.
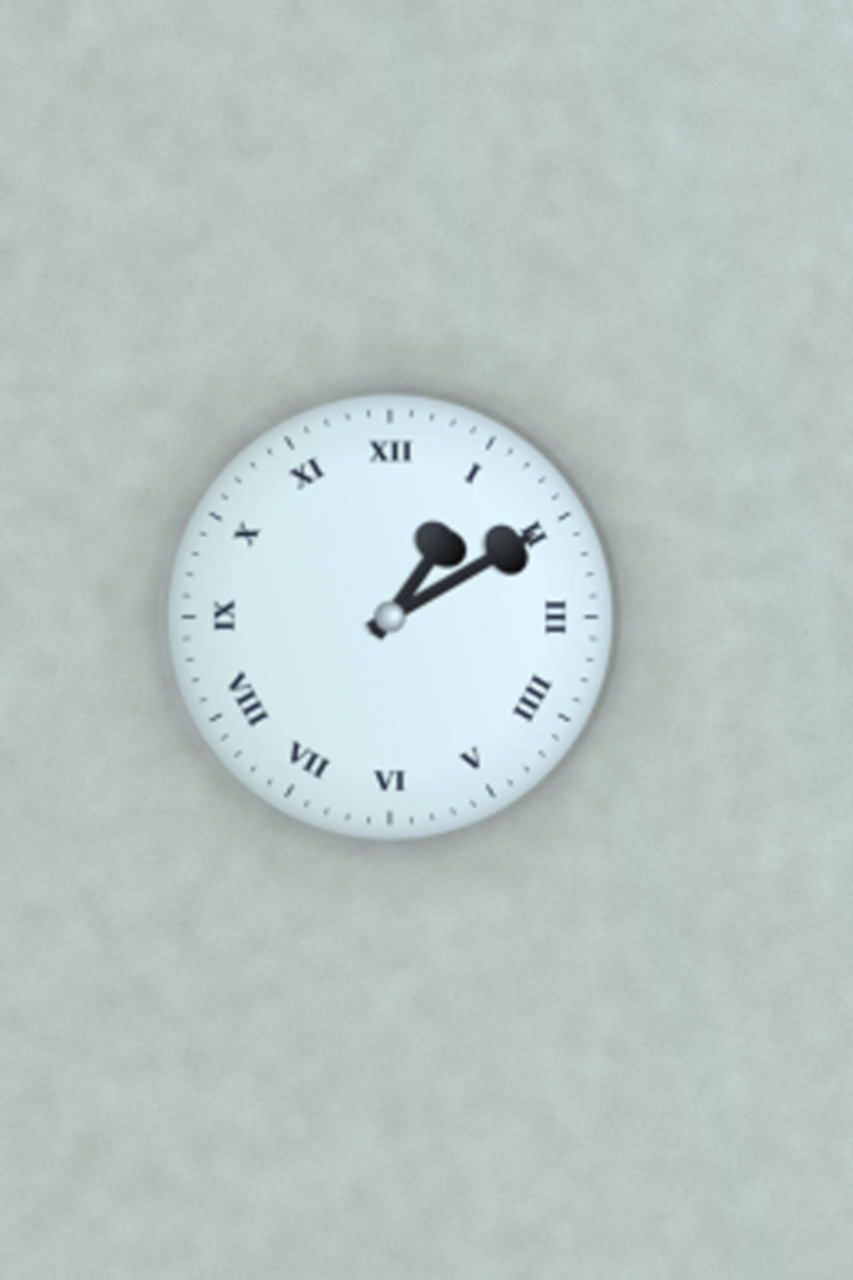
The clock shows 1h10
